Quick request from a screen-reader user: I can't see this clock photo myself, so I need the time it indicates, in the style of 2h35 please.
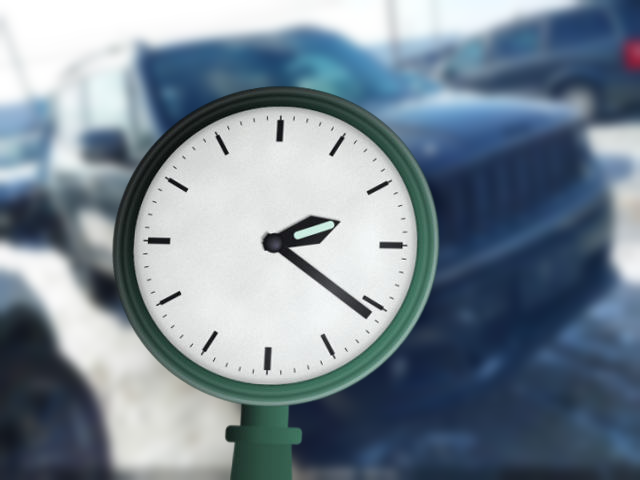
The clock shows 2h21
